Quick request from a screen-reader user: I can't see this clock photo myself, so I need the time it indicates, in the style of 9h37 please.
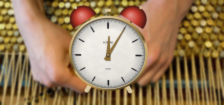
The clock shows 12h05
